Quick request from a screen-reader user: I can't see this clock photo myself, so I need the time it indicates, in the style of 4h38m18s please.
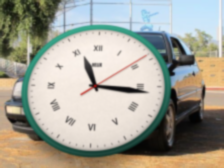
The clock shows 11h16m09s
